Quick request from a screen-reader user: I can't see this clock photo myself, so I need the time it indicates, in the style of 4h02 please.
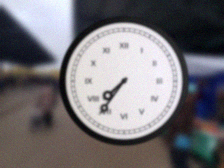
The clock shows 7h36
